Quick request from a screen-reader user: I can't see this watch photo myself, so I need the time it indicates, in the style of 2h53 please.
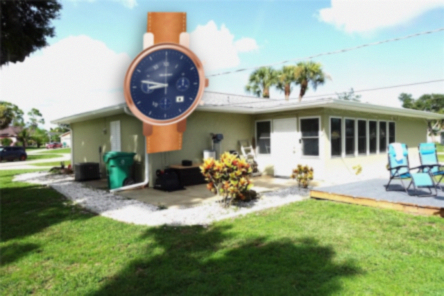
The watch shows 8h47
